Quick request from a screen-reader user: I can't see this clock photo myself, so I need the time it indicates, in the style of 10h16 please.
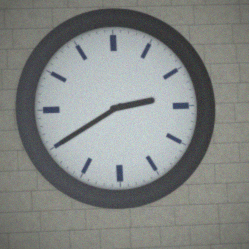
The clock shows 2h40
